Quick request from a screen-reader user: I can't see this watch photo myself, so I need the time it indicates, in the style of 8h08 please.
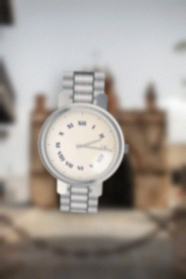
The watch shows 2h16
